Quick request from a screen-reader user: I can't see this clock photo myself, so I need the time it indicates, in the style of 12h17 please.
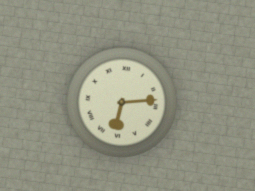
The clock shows 6h13
